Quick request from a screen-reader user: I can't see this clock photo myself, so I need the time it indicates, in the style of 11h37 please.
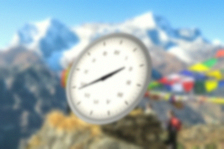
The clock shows 1h39
